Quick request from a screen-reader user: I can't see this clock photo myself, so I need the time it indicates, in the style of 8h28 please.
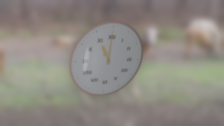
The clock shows 11h00
